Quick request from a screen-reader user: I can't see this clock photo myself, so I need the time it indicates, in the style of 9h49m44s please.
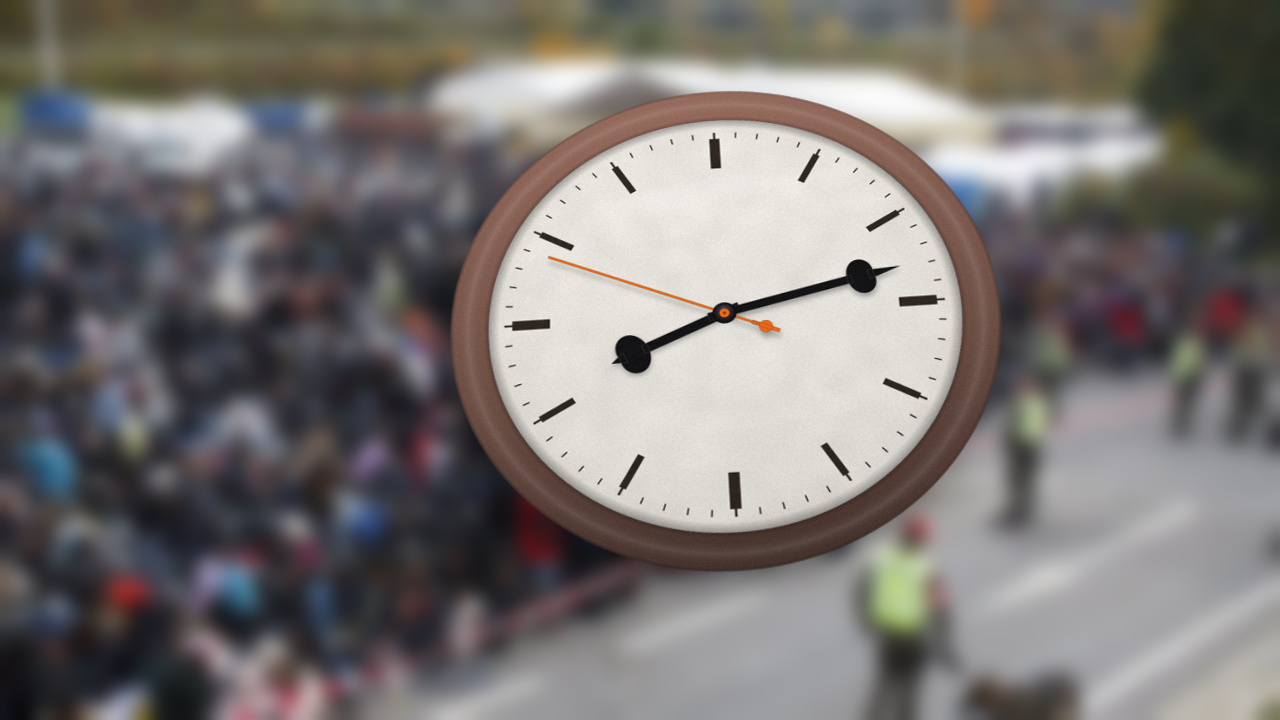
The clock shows 8h12m49s
